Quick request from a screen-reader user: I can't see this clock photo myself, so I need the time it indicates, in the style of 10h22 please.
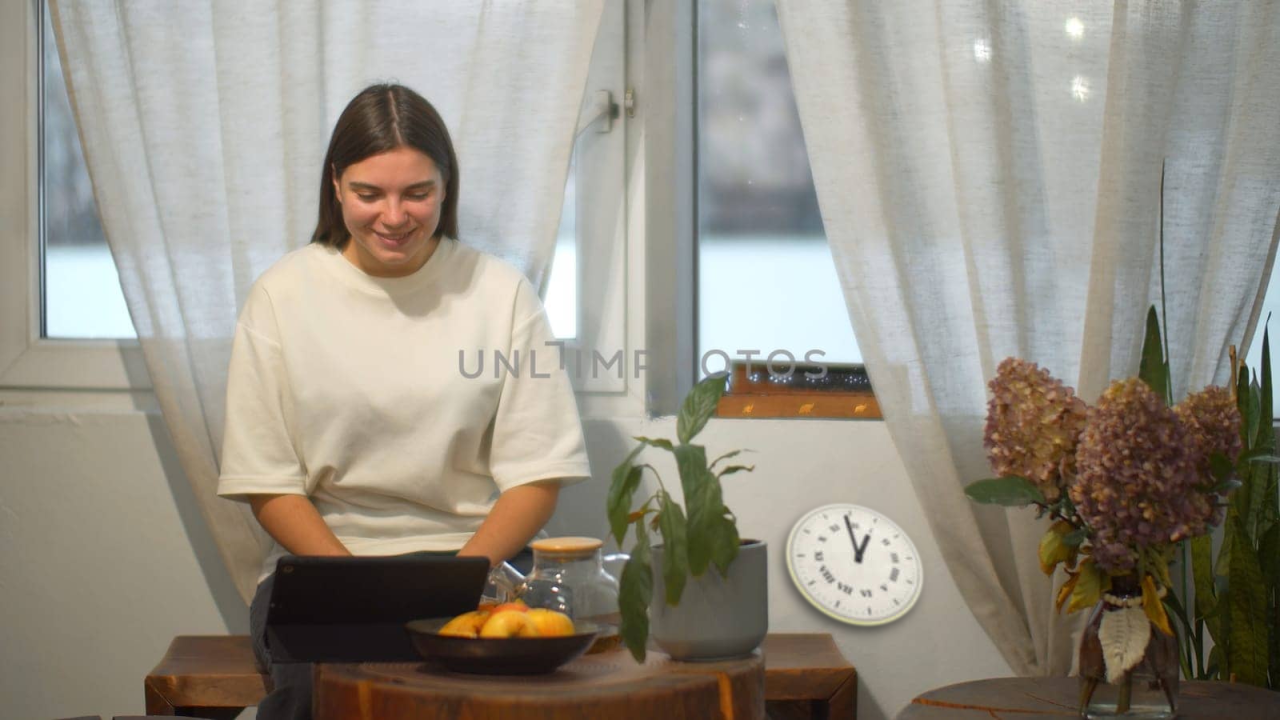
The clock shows 12h59
